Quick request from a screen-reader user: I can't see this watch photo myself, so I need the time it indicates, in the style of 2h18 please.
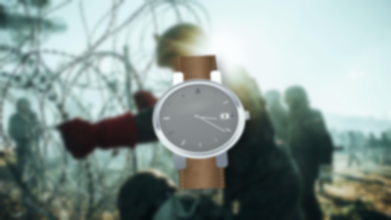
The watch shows 3h21
